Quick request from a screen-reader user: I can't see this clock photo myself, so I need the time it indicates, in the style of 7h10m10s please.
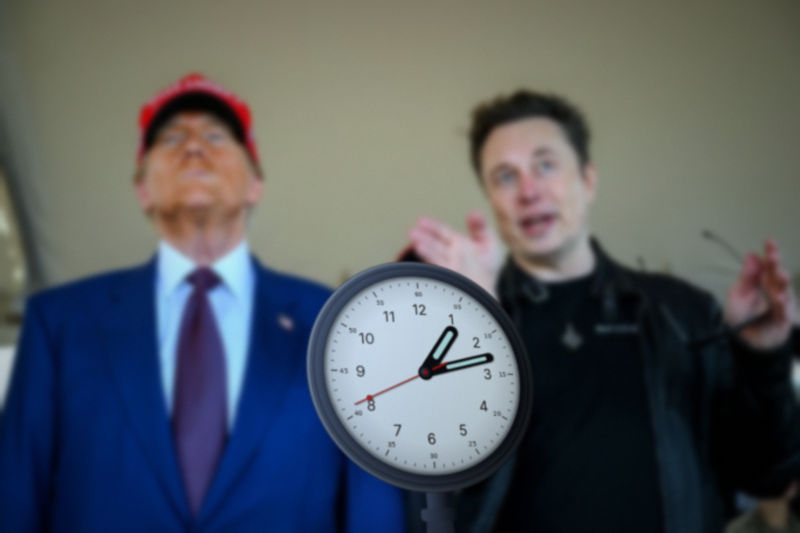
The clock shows 1h12m41s
